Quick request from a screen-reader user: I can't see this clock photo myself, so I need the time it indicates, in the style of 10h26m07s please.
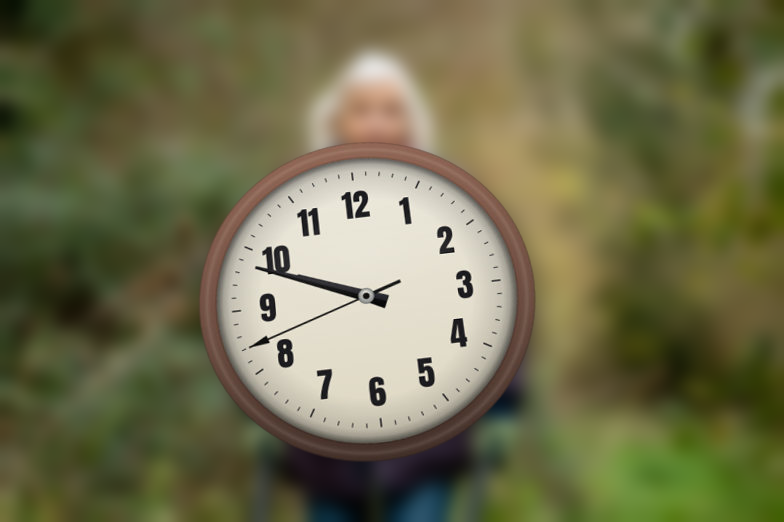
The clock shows 9h48m42s
